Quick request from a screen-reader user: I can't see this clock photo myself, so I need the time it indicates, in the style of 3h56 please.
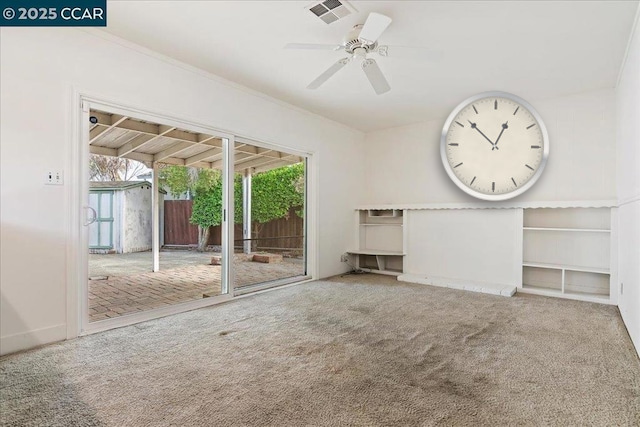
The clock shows 12h52
